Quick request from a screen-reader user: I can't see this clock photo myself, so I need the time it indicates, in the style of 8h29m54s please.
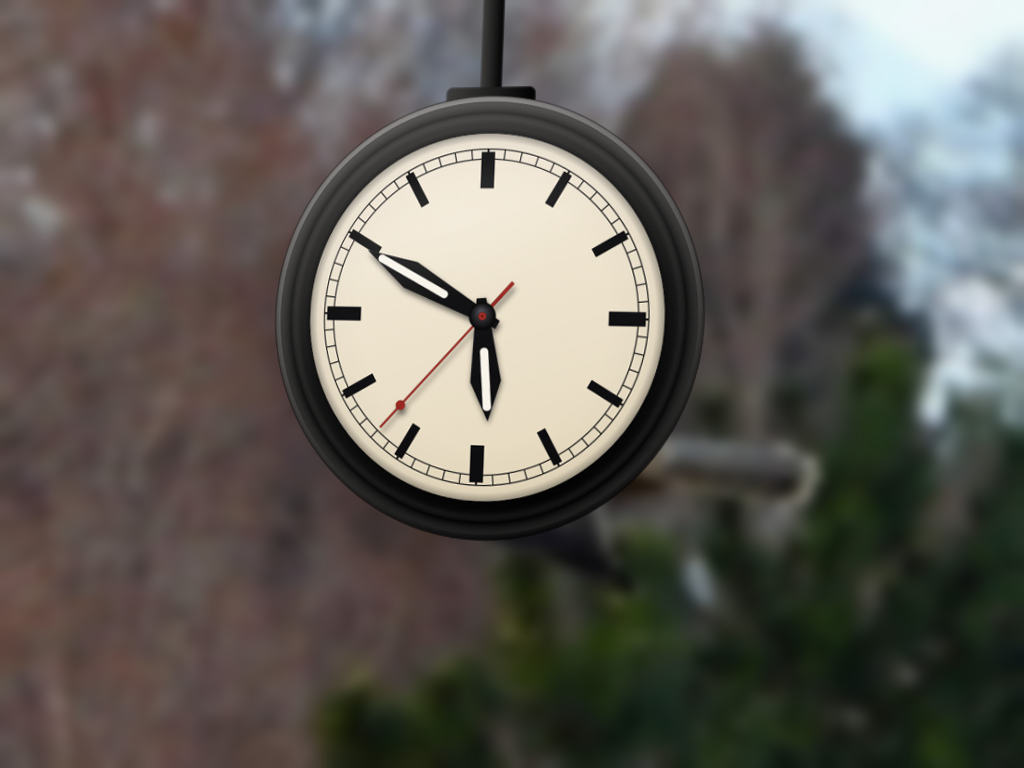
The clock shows 5h49m37s
